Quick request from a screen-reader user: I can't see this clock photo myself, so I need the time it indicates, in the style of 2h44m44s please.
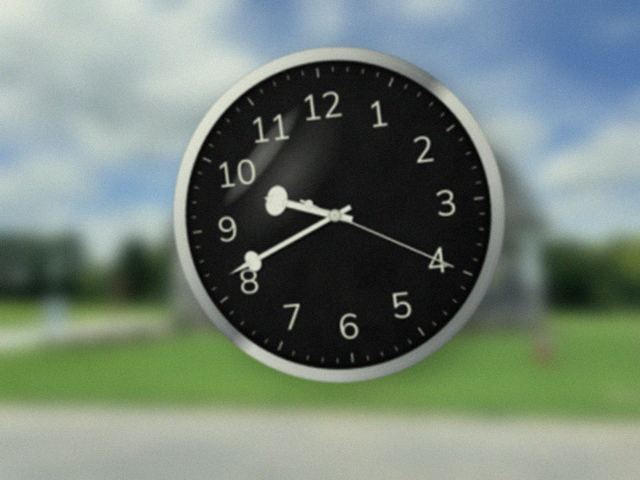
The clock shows 9h41m20s
